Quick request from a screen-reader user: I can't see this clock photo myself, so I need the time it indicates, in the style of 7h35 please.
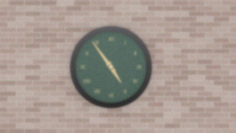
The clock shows 4h54
